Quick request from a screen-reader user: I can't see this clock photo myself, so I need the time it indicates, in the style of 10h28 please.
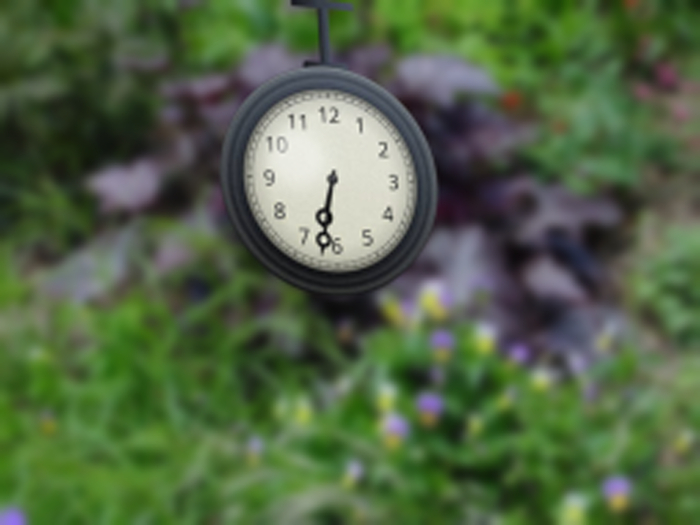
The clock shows 6h32
